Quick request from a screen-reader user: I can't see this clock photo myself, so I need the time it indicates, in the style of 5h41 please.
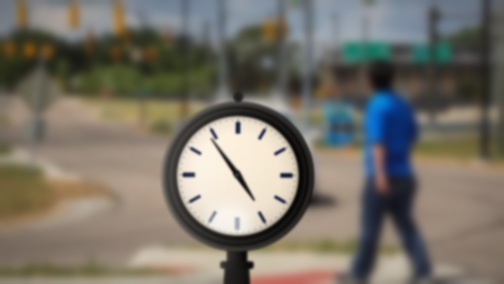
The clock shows 4h54
